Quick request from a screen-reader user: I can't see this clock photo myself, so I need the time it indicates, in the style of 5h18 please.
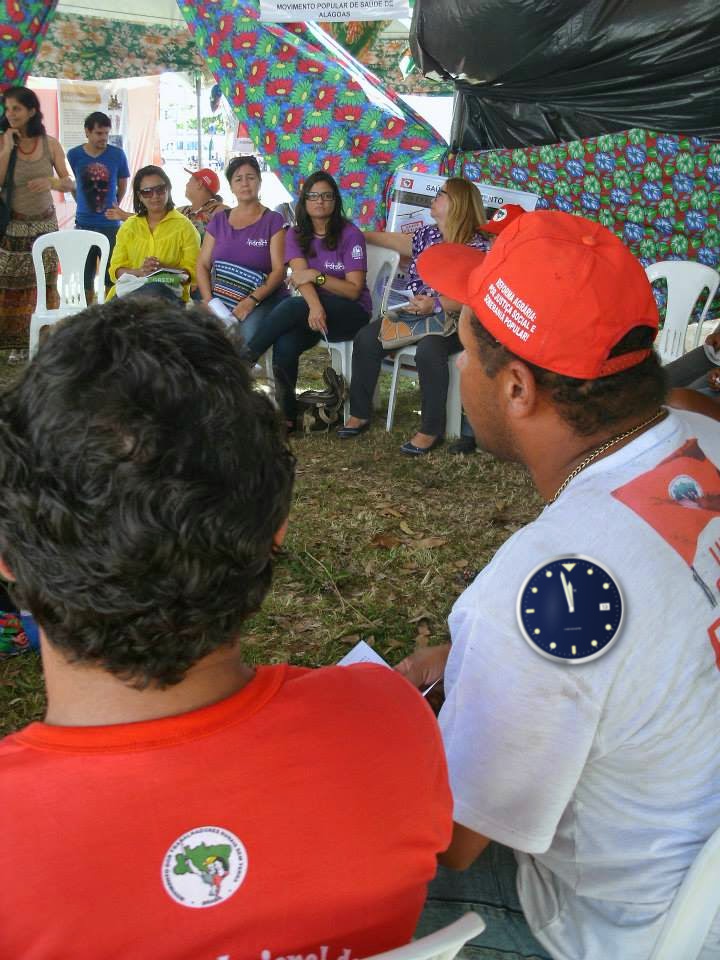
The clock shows 11h58
